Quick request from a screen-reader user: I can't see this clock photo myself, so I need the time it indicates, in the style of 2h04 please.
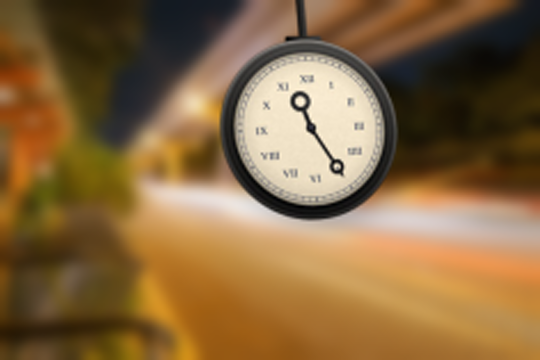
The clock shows 11h25
